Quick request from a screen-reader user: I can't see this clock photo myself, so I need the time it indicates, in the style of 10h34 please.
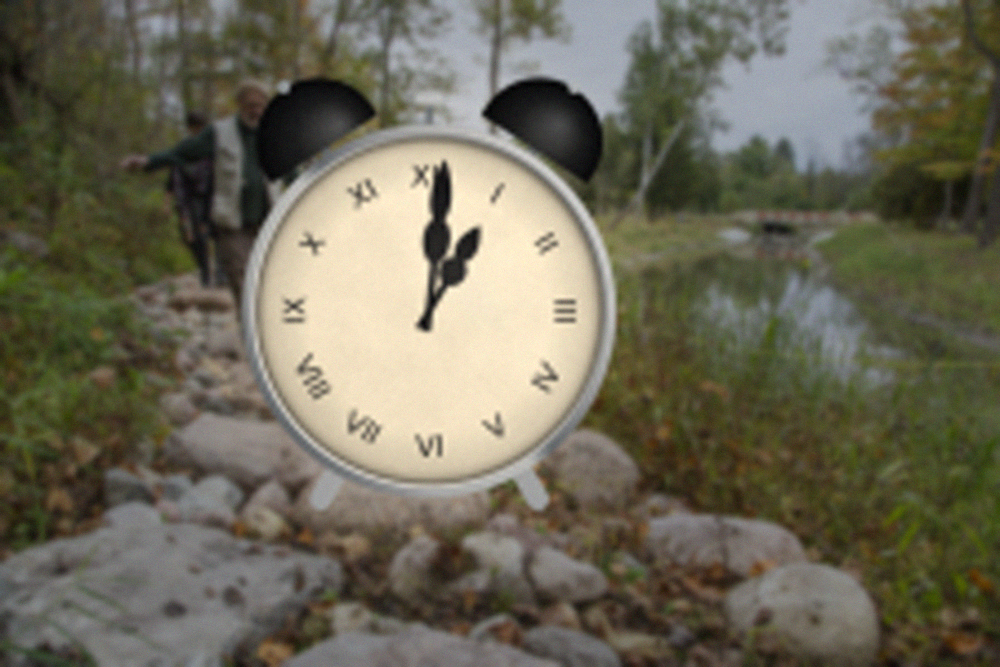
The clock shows 1h01
